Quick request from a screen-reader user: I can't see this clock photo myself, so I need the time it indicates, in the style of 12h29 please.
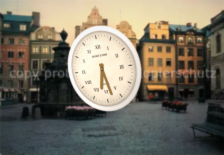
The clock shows 6h28
